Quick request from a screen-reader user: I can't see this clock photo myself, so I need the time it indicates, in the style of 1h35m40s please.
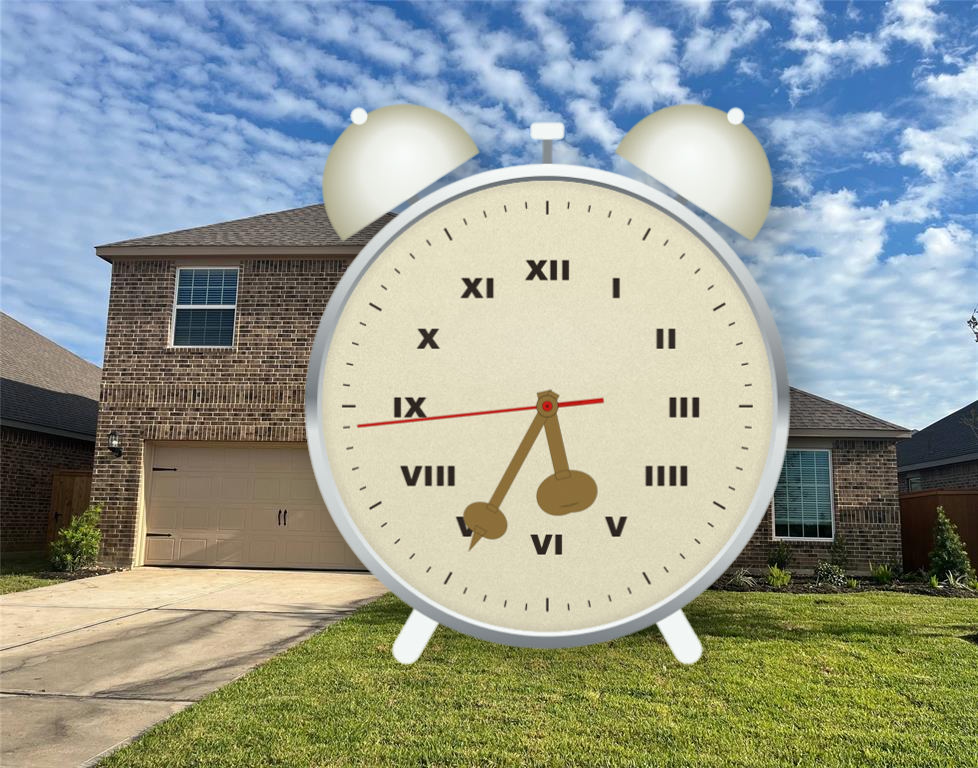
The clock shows 5h34m44s
